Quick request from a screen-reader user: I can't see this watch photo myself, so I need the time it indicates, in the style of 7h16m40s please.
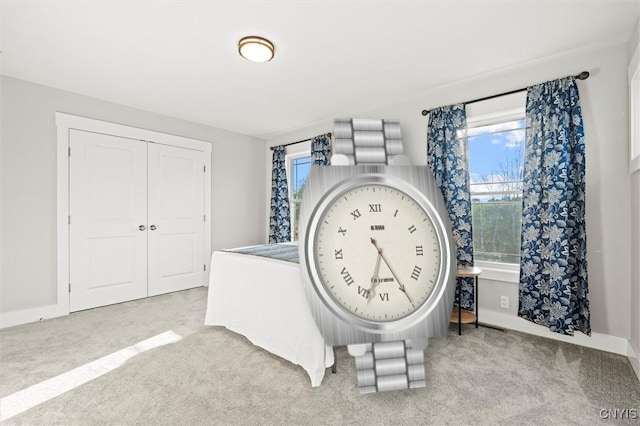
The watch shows 6h33m25s
